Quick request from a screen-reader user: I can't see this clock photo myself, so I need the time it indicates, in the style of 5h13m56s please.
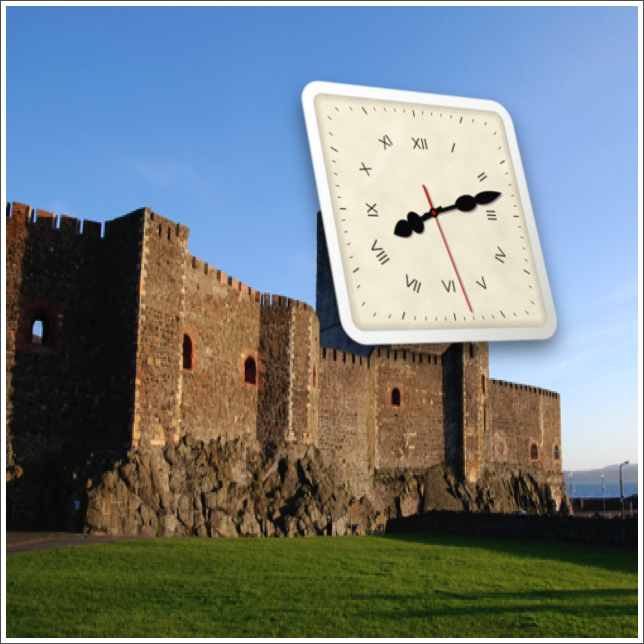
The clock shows 8h12m28s
